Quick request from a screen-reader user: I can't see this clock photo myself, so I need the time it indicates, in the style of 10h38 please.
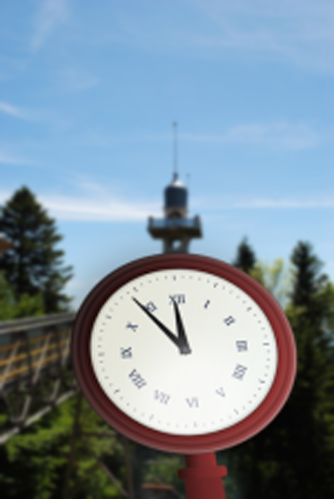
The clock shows 11h54
